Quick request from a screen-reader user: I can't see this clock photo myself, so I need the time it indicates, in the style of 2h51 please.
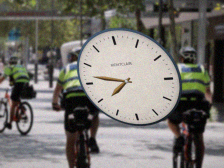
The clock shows 7h47
